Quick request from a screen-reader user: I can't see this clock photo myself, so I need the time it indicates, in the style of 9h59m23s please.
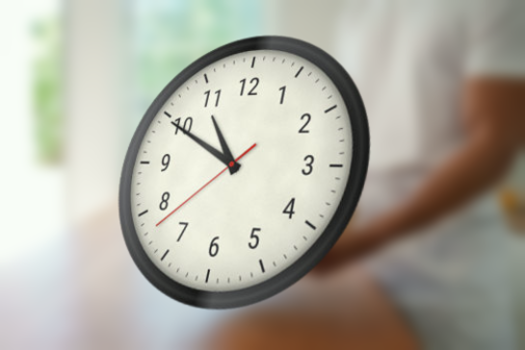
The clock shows 10h49m38s
